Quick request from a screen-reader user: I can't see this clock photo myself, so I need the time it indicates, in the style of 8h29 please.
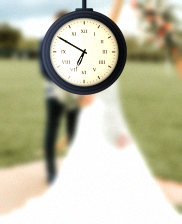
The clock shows 6h50
